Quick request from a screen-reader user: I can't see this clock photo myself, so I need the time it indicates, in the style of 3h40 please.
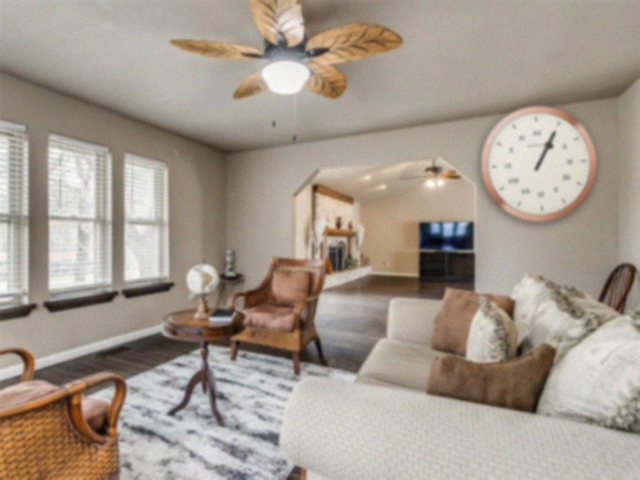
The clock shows 1h05
